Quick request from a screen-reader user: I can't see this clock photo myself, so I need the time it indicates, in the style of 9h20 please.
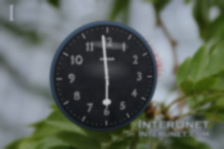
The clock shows 5h59
